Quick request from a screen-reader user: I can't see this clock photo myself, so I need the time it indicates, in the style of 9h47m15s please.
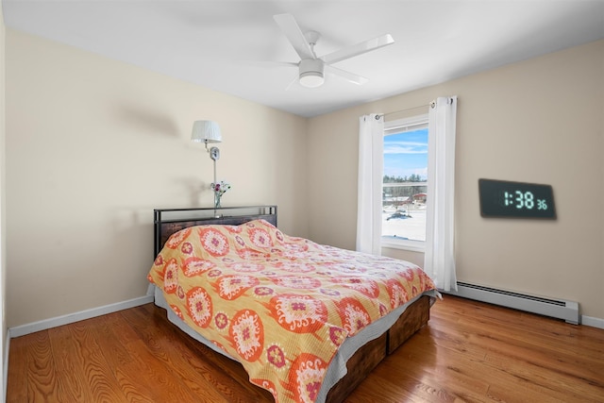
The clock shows 1h38m36s
